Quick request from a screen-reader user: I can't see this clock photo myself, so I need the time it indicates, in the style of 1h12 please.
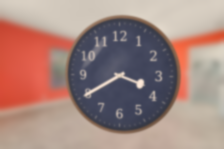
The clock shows 3h40
